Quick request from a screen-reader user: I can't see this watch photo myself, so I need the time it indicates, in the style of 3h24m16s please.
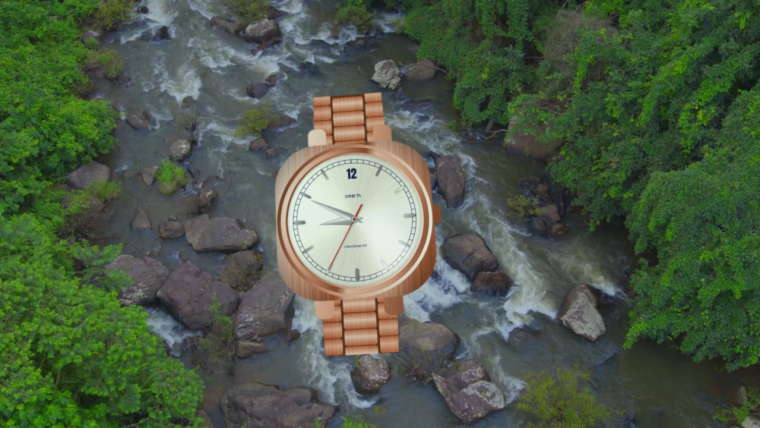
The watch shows 8h49m35s
